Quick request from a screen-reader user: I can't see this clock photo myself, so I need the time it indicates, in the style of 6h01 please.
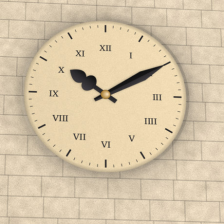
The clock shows 10h10
